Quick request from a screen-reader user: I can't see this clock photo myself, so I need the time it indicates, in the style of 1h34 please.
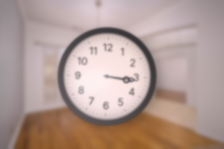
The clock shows 3h16
